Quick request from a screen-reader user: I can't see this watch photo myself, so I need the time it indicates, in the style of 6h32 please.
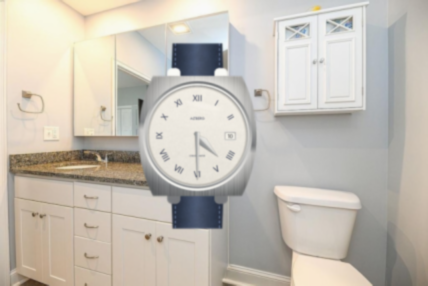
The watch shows 4h30
